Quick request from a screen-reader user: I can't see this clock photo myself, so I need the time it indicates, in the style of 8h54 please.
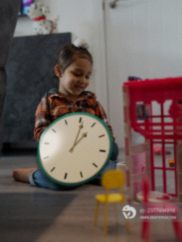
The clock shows 1h01
